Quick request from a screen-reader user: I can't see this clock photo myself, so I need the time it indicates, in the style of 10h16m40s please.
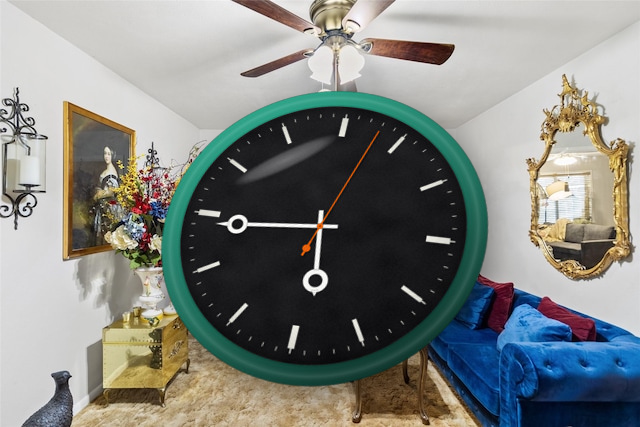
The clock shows 5h44m03s
